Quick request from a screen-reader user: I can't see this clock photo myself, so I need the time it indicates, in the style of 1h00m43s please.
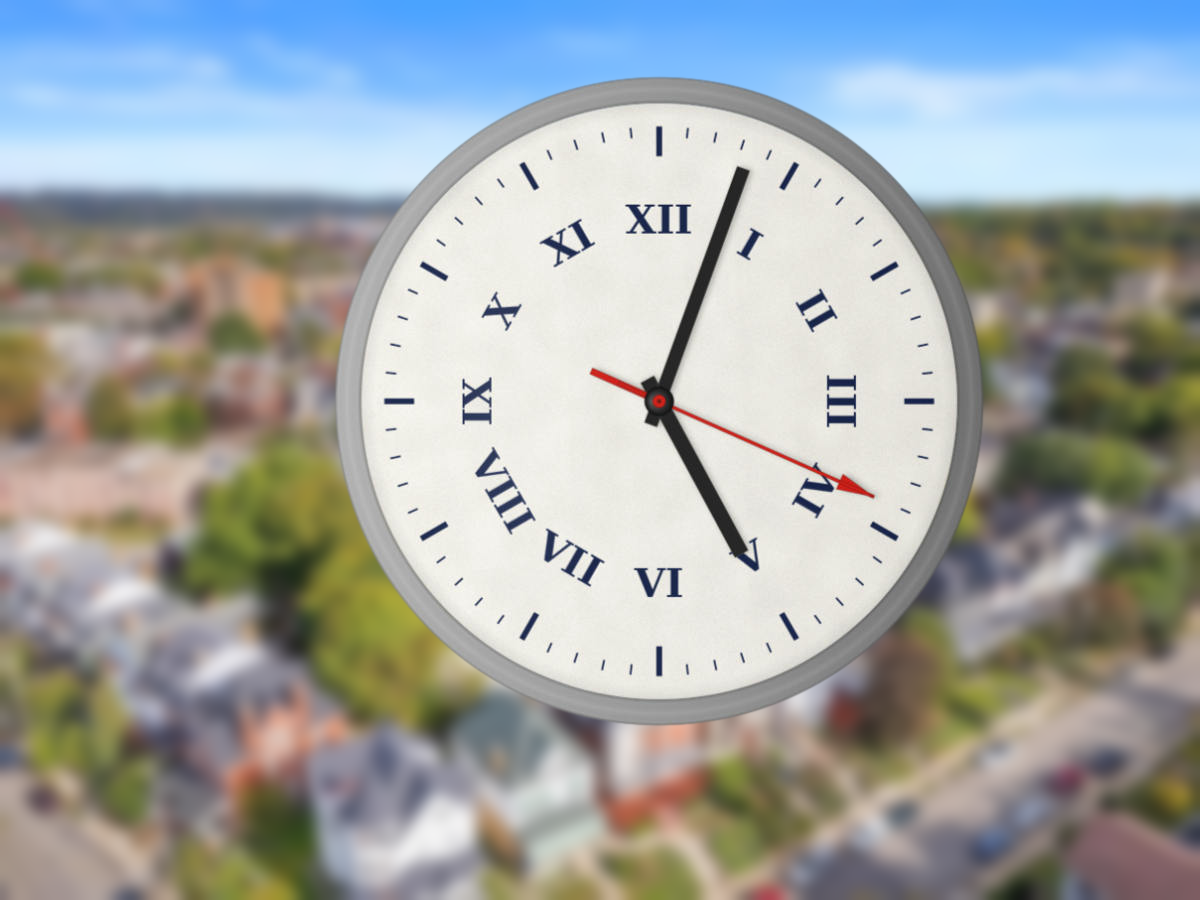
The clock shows 5h03m19s
